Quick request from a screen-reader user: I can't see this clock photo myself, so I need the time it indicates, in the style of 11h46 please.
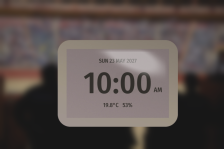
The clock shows 10h00
